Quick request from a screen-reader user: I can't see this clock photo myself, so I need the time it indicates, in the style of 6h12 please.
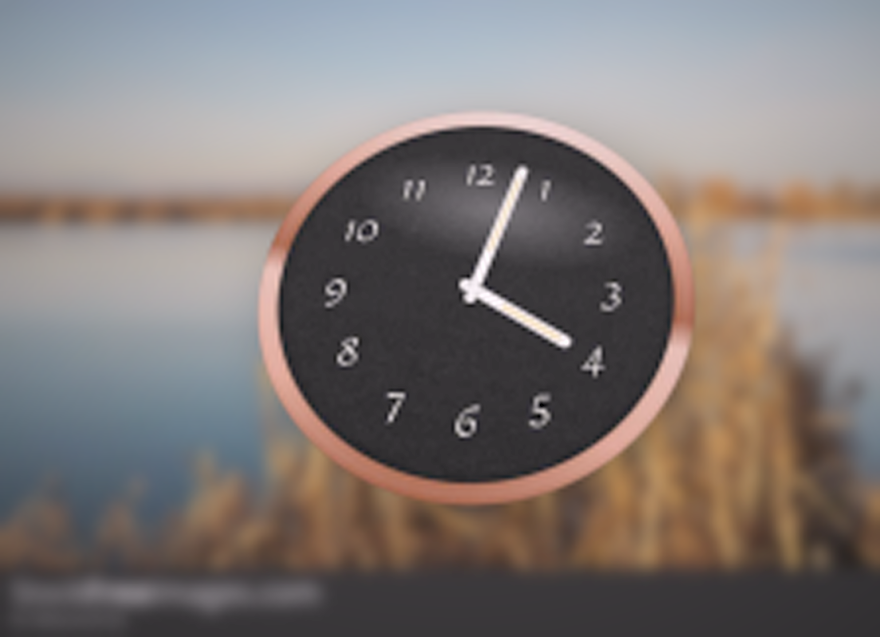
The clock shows 4h03
